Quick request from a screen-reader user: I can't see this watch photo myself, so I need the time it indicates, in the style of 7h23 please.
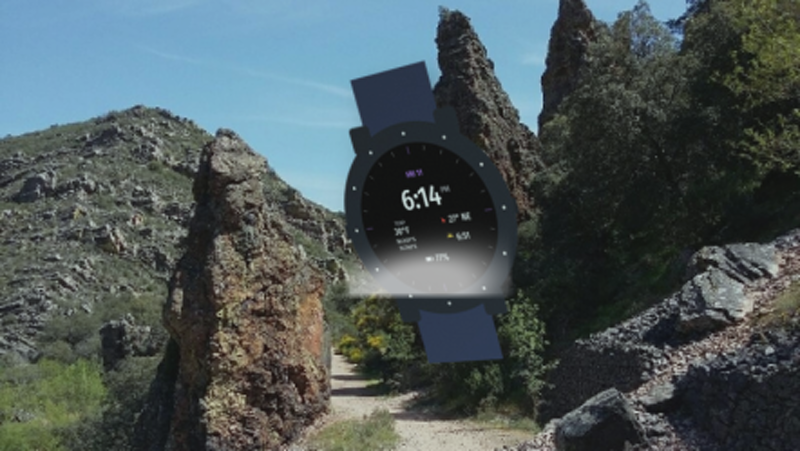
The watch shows 6h14
